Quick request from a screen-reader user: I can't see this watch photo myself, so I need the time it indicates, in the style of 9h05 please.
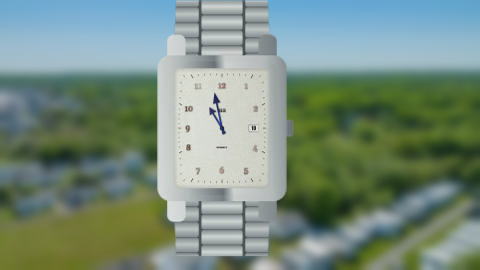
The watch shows 10h58
